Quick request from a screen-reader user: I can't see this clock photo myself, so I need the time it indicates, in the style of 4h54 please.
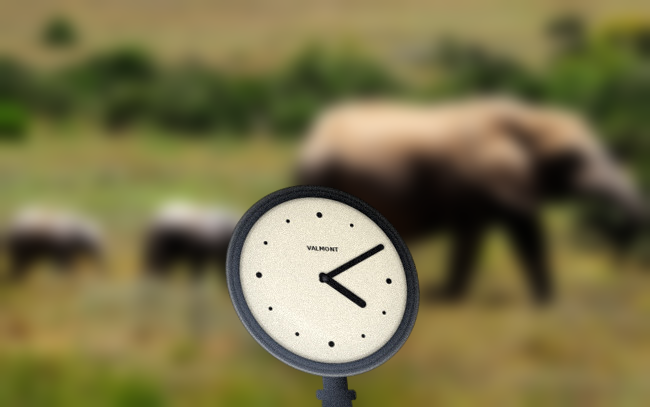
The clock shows 4h10
